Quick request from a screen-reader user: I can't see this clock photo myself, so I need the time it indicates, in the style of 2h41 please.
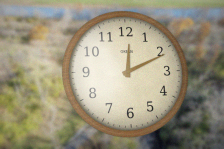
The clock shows 12h11
